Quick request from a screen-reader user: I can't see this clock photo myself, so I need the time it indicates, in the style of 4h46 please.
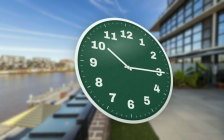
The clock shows 10h15
